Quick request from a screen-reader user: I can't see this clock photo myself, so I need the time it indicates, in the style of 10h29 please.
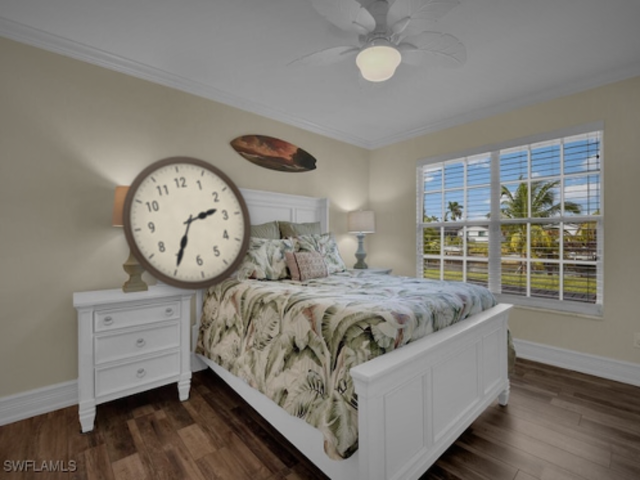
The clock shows 2h35
